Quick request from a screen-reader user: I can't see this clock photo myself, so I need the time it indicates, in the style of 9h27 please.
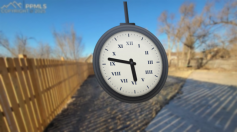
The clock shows 5h47
